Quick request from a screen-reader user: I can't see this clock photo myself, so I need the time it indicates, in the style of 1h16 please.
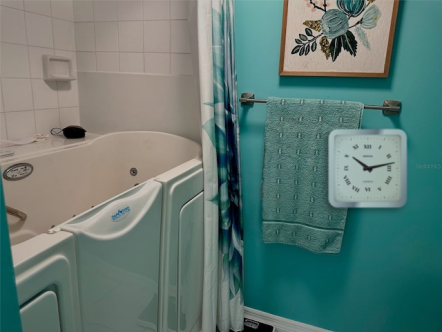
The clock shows 10h13
